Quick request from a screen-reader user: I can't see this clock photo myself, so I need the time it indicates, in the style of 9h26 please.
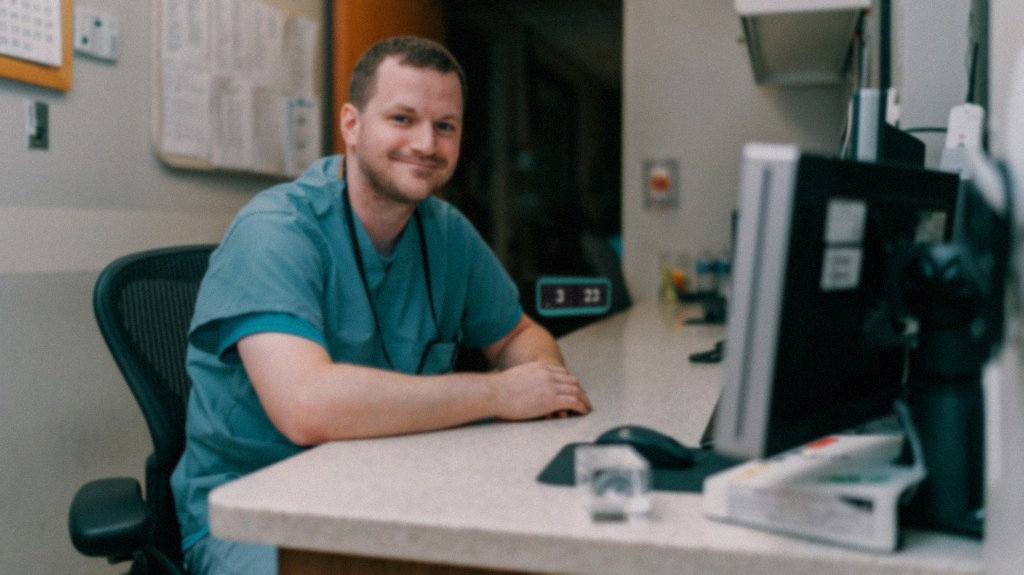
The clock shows 3h23
